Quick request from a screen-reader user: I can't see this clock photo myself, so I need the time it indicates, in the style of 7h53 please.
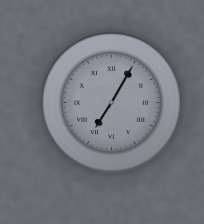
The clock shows 7h05
